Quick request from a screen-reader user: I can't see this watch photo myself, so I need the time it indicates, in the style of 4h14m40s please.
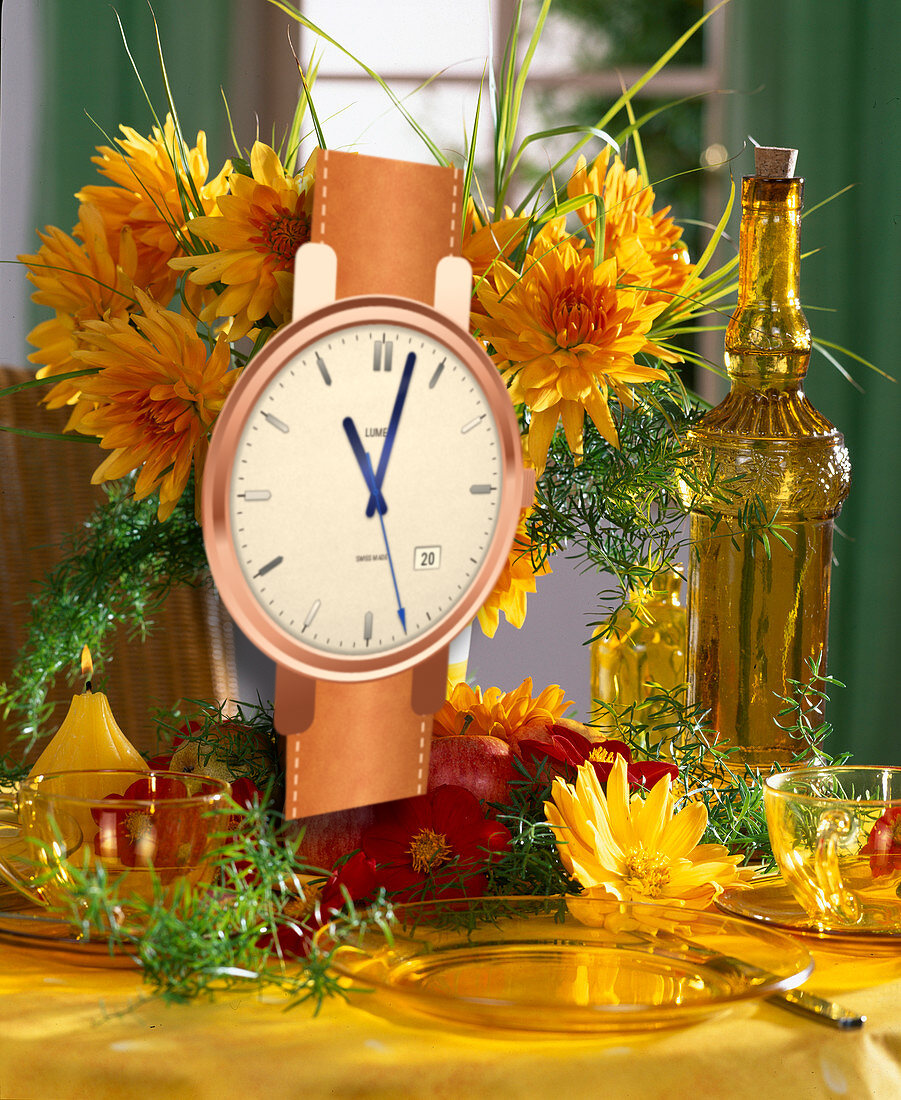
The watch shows 11h02m27s
